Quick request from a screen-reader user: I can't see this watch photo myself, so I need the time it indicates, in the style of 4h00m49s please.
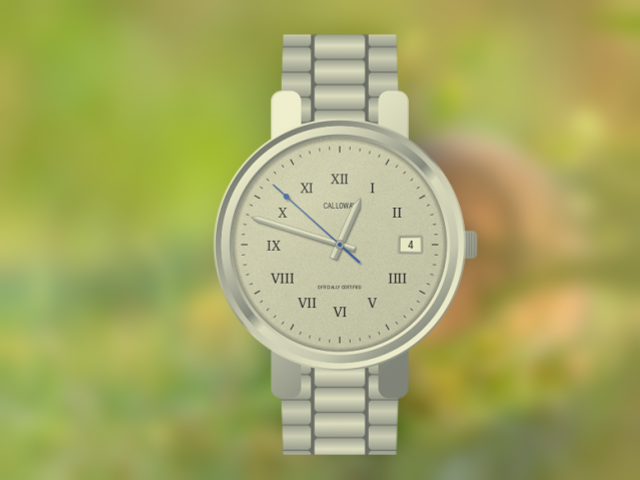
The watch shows 12h47m52s
